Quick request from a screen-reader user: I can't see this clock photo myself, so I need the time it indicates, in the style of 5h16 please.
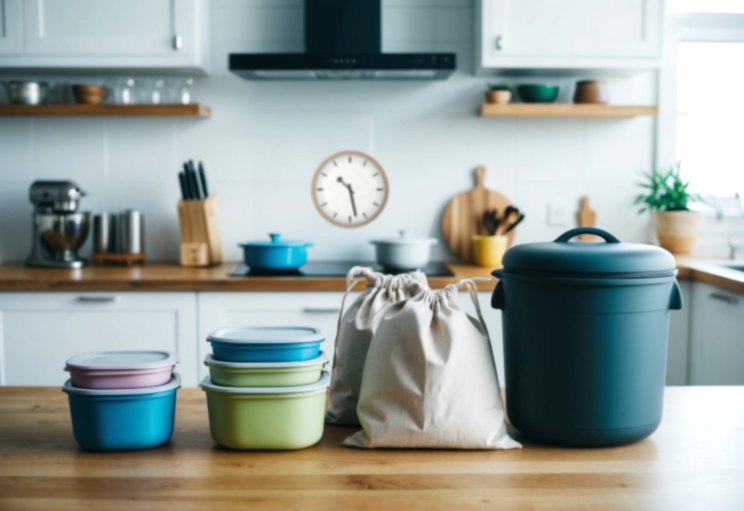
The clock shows 10h28
